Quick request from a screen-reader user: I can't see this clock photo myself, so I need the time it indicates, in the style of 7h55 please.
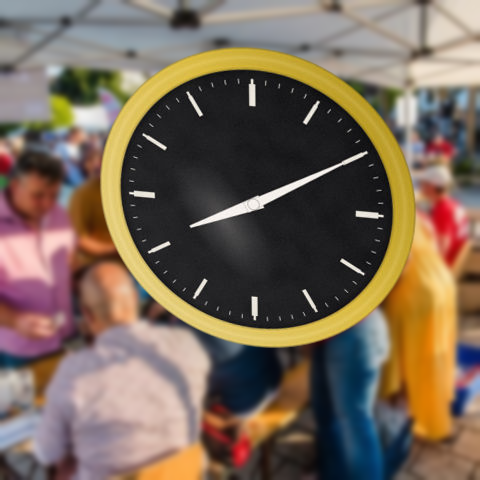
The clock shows 8h10
